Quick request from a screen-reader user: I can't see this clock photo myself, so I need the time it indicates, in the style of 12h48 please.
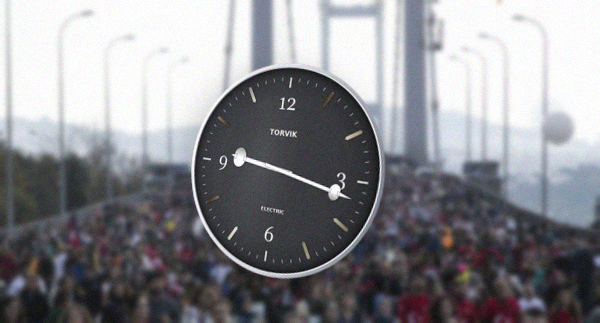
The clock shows 9h17
